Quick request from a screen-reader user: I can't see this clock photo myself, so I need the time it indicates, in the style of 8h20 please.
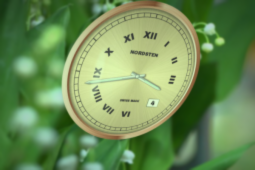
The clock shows 3h43
